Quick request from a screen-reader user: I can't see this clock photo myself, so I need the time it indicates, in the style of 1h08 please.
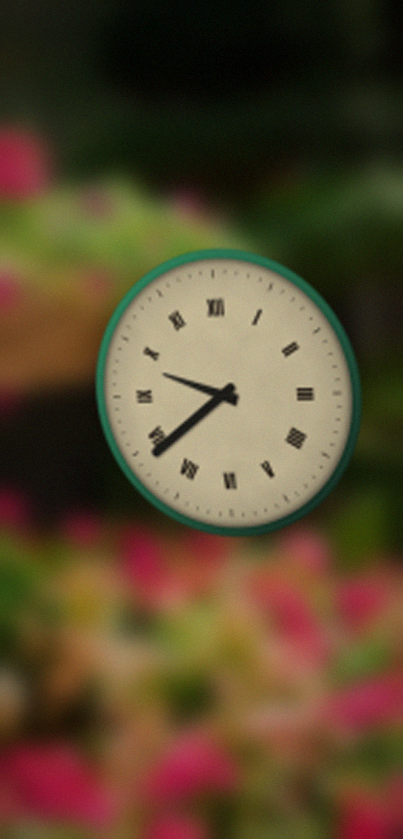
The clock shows 9h39
